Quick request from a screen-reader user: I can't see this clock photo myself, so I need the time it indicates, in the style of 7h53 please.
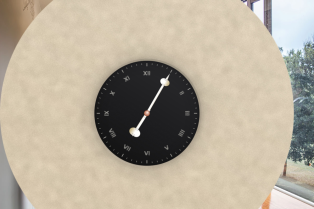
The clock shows 7h05
